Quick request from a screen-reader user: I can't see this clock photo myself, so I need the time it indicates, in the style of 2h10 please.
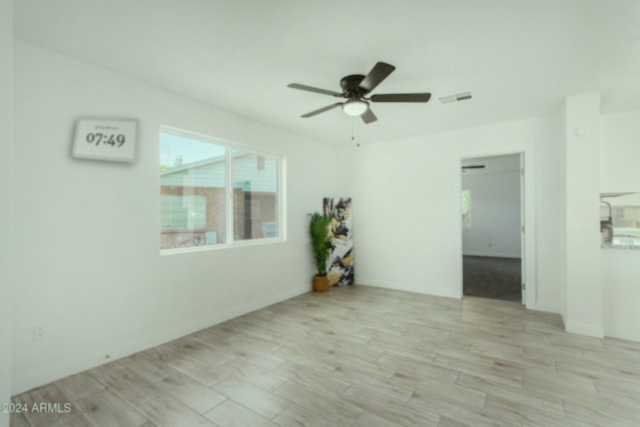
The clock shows 7h49
